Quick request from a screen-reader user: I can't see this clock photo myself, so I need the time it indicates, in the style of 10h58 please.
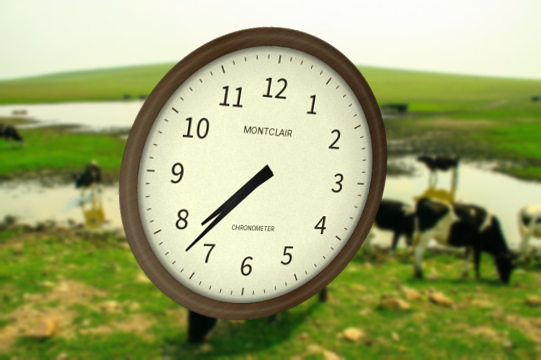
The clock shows 7h37
